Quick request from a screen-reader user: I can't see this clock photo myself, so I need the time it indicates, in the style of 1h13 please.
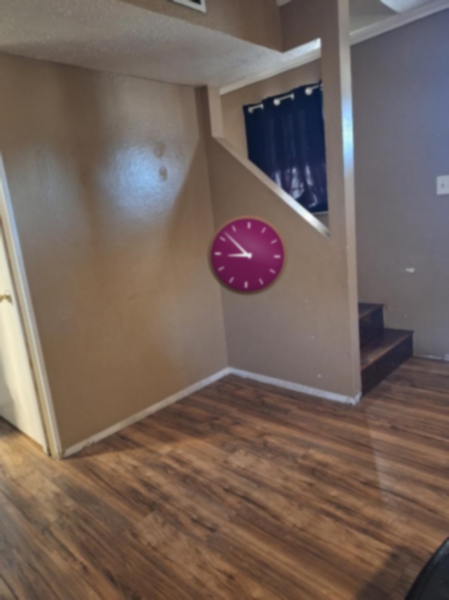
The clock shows 8h52
